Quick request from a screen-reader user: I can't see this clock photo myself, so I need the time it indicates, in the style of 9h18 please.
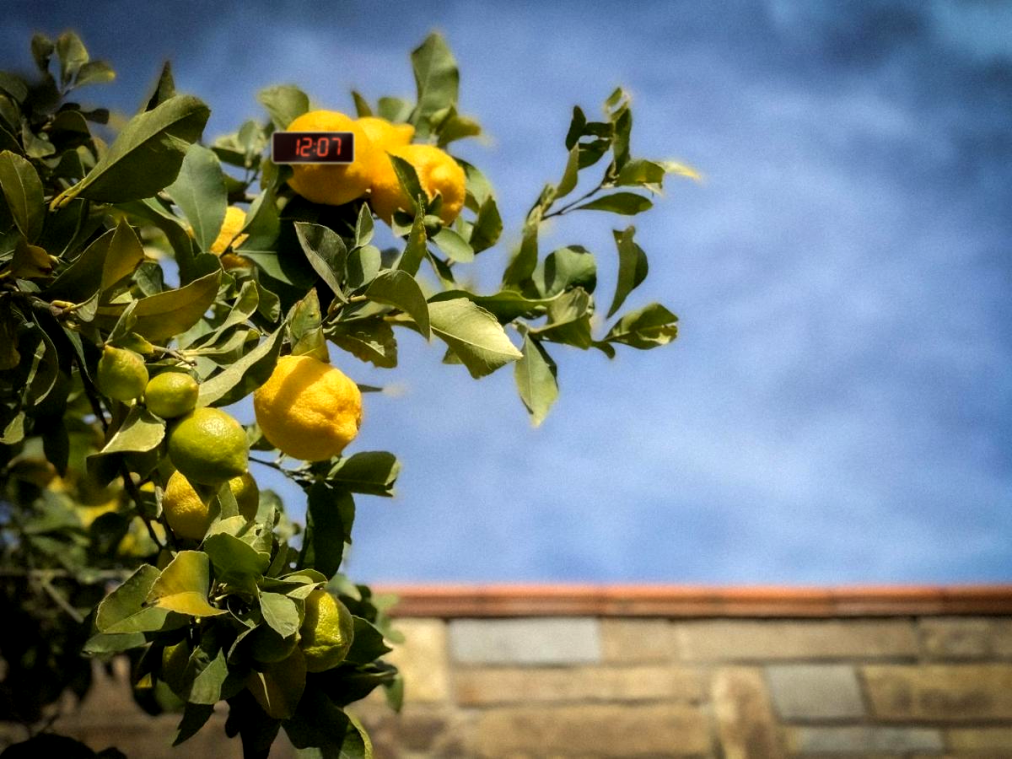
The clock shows 12h07
